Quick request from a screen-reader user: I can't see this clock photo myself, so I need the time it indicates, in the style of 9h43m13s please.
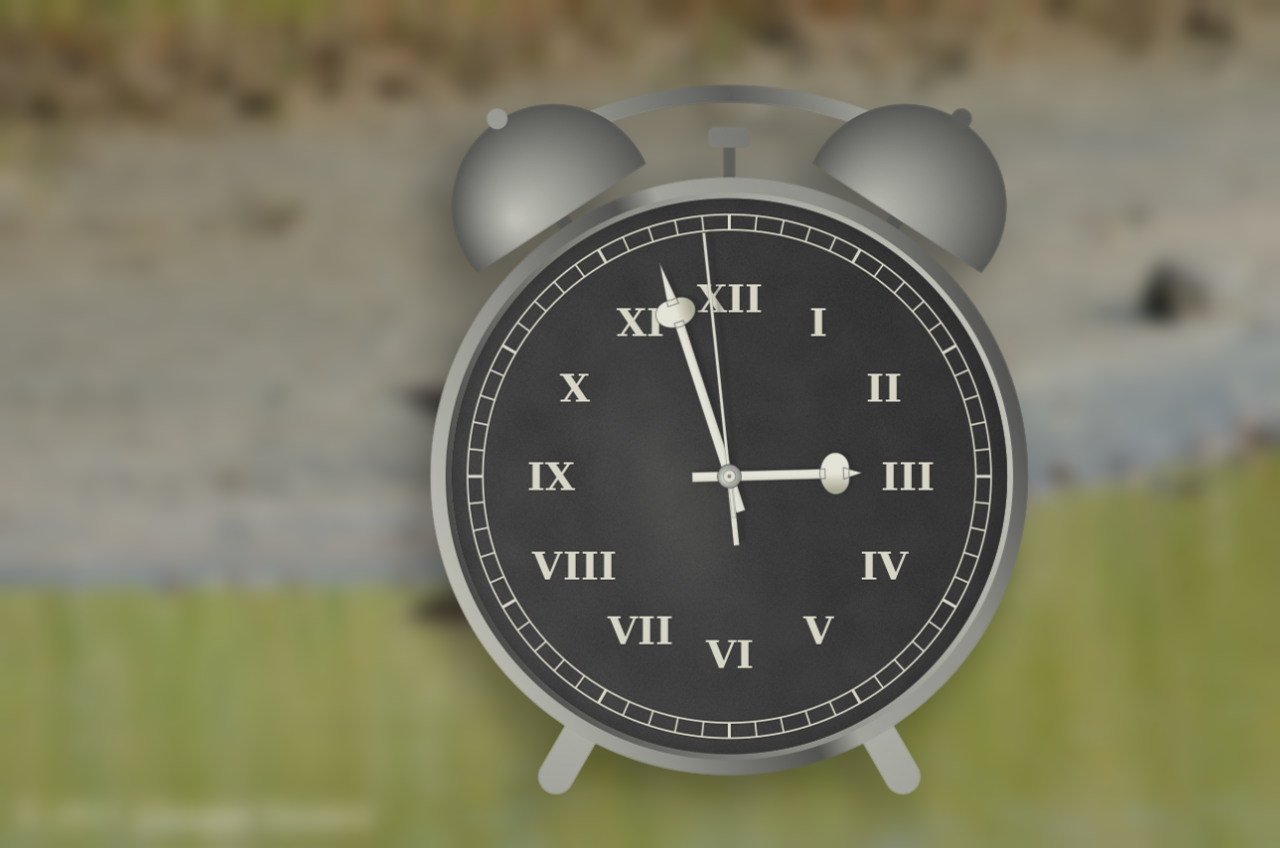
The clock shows 2h56m59s
